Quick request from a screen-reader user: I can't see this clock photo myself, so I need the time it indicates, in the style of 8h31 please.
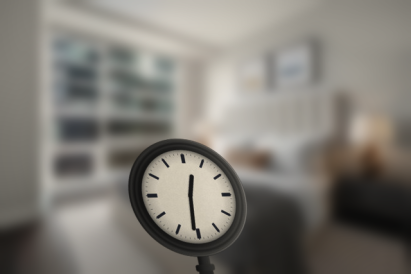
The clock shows 12h31
